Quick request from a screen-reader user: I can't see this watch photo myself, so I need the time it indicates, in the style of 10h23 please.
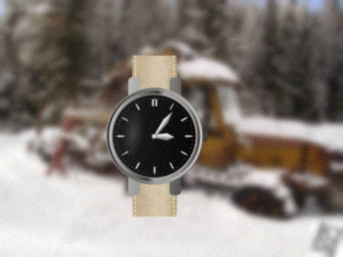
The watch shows 3h06
